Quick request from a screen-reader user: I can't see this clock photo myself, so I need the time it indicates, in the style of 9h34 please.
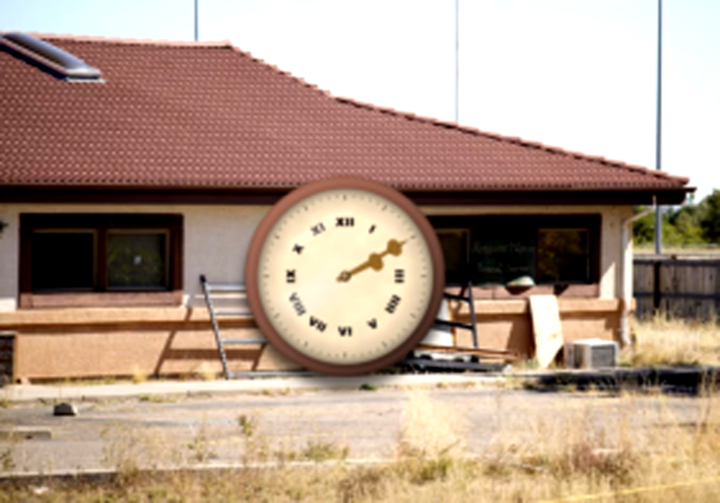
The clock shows 2h10
